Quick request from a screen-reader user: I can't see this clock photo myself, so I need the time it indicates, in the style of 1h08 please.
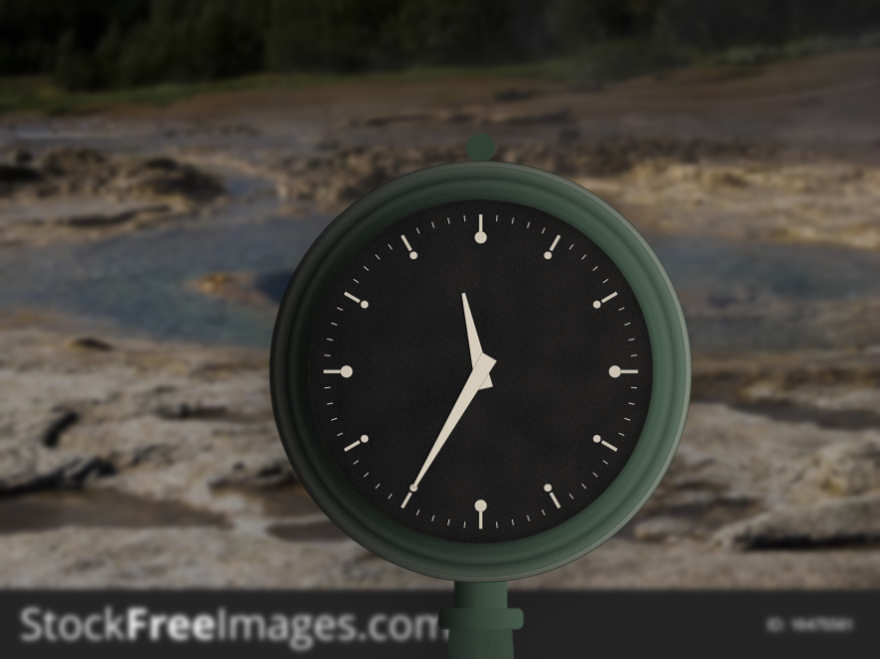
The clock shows 11h35
